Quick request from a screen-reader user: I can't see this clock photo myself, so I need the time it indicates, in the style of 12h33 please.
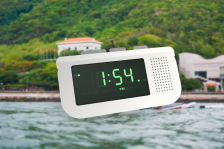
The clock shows 1h54
